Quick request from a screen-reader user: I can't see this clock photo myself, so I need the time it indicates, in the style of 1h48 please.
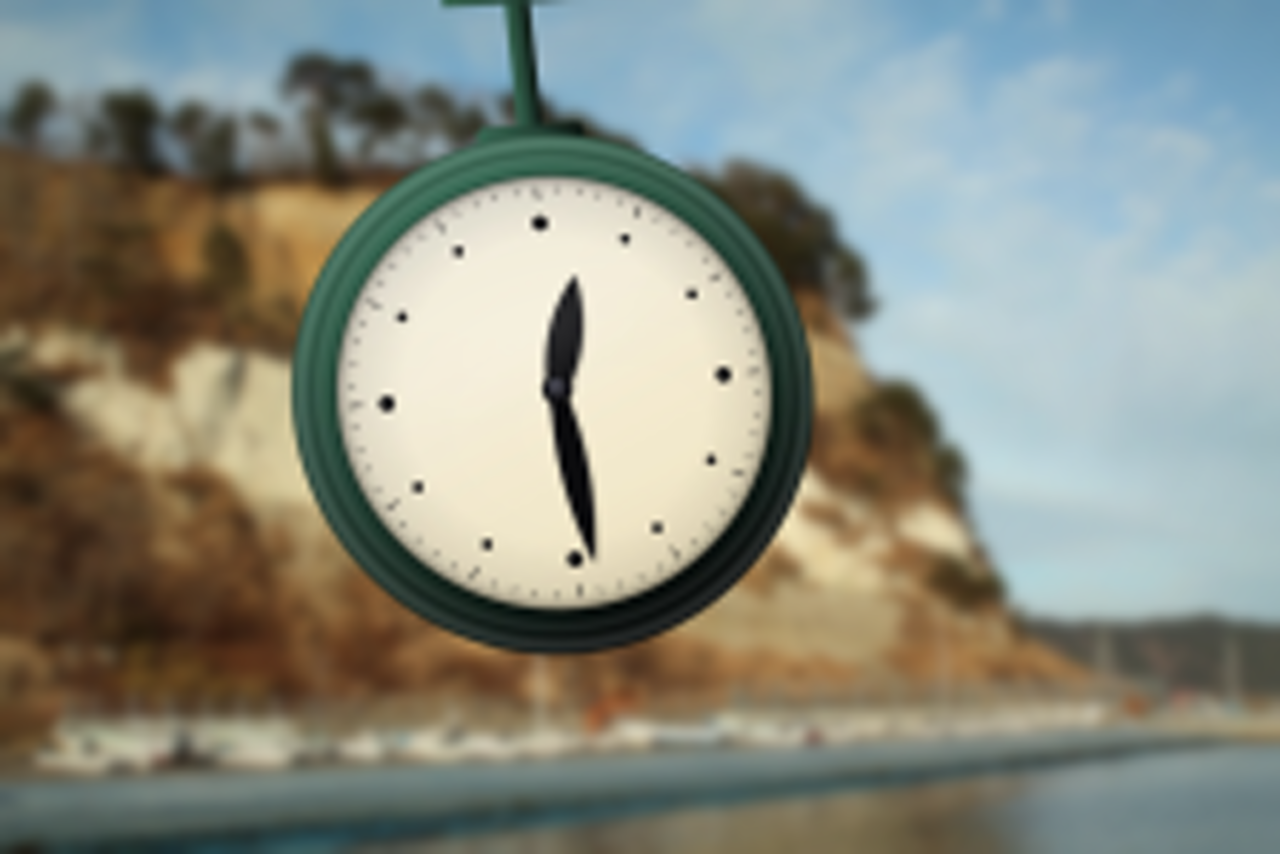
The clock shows 12h29
